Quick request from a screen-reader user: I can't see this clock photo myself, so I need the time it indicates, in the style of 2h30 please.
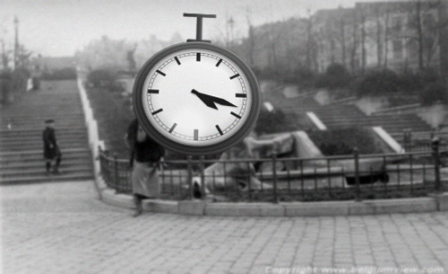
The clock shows 4h18
